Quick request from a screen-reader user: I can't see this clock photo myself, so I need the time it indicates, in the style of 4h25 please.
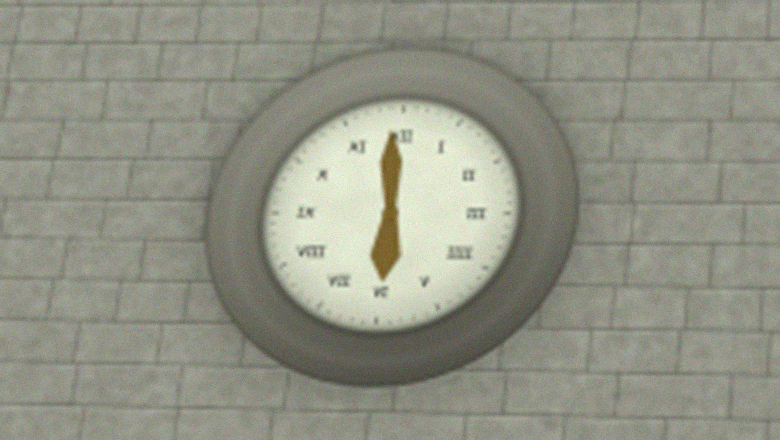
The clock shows 5h59
